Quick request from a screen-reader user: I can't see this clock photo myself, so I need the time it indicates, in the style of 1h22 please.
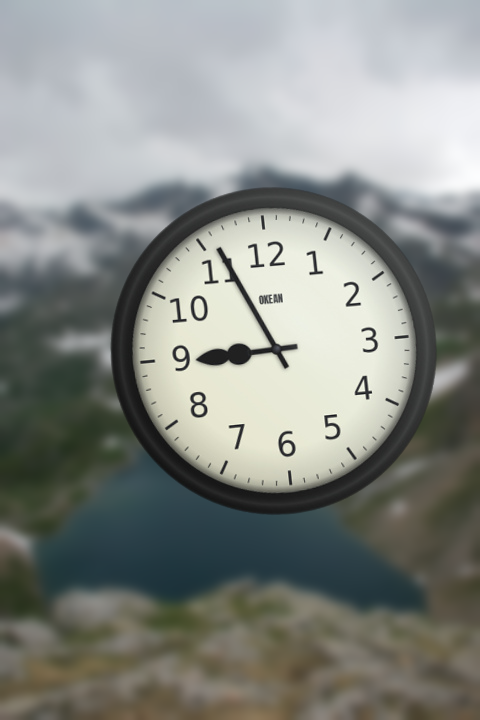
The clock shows 8h56
